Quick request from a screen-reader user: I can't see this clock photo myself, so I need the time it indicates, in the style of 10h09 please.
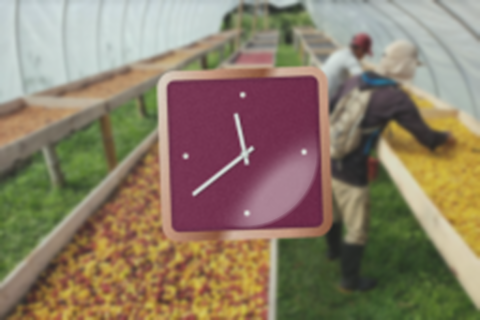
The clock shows 11h39
